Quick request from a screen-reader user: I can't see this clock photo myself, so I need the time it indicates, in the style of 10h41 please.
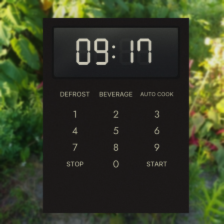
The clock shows 9h17
